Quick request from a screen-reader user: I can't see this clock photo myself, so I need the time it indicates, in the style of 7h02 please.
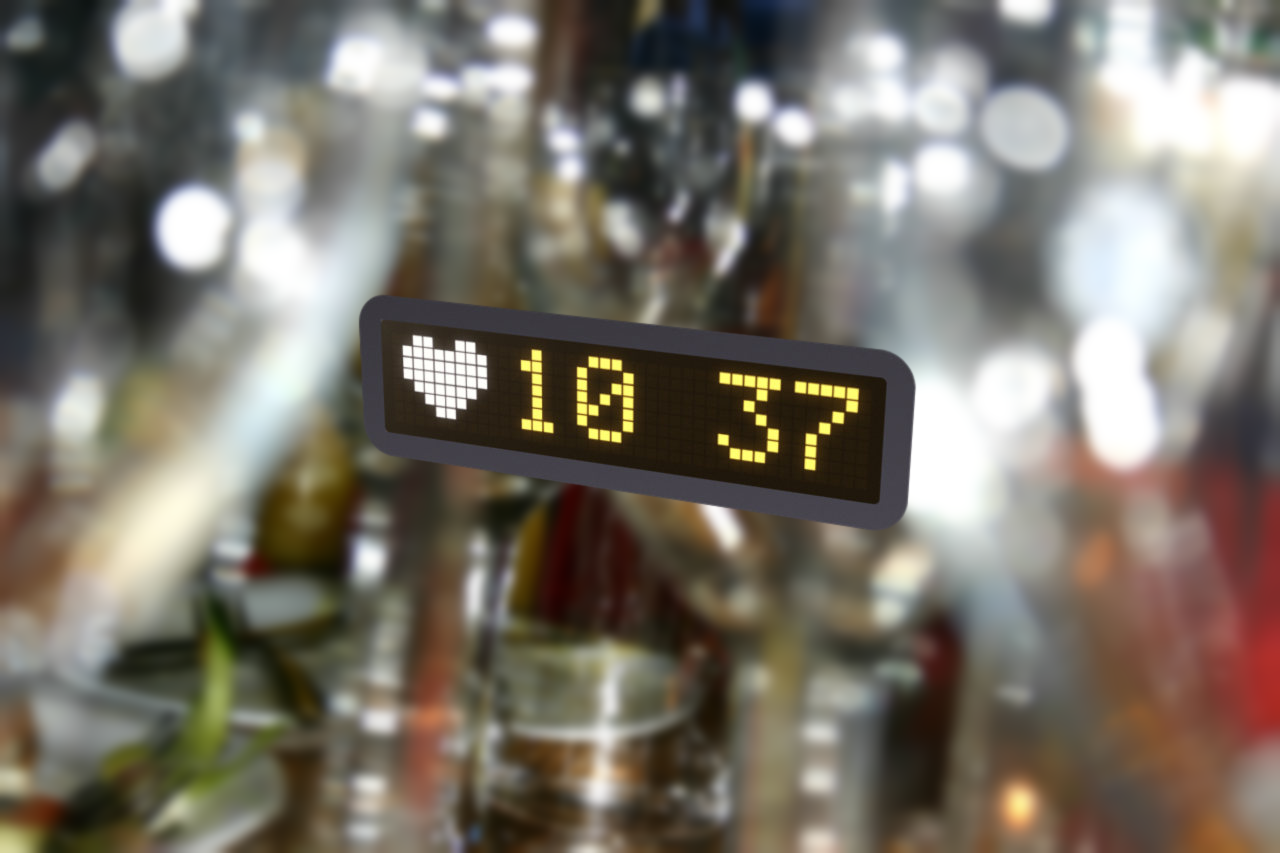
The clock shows 10h37
